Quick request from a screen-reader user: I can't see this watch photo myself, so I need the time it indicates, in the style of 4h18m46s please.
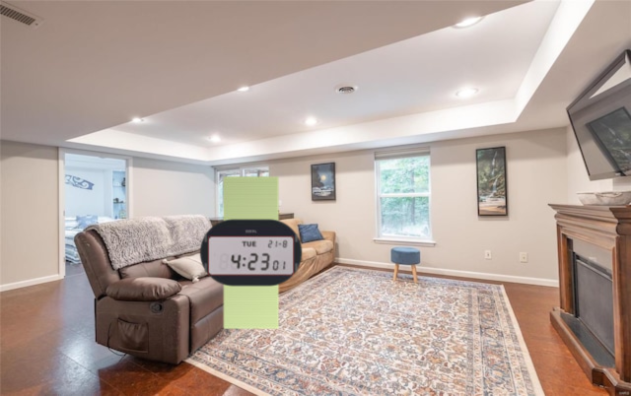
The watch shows 4h23m01s
